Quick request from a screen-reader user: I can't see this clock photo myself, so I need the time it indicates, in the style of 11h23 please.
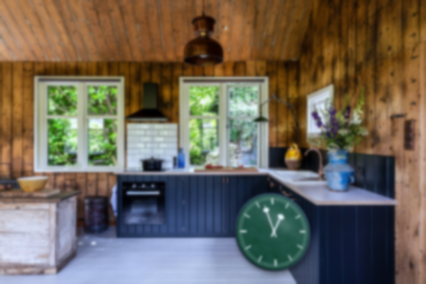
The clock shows 12h57
